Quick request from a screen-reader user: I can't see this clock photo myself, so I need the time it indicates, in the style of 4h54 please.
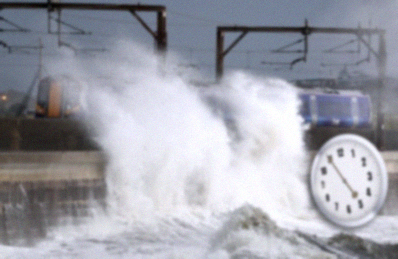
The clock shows 4h55
